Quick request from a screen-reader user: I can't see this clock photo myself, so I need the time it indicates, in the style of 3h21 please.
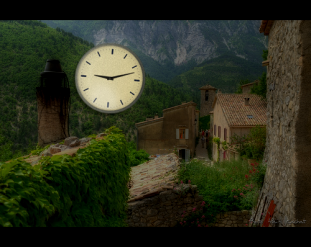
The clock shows 9h12
